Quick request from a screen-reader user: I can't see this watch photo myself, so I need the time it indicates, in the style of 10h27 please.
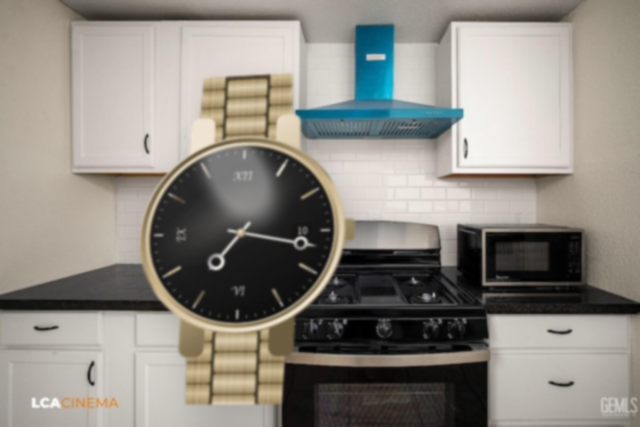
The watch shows 7h17
